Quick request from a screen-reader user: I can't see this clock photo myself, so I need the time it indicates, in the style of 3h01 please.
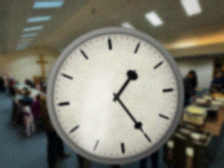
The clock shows 1h25
